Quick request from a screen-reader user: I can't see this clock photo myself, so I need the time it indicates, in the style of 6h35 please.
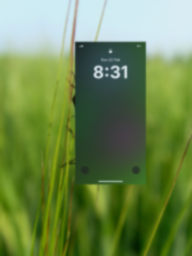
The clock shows 8h31
